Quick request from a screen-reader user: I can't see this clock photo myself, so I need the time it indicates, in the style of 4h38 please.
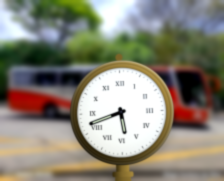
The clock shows 5h42
